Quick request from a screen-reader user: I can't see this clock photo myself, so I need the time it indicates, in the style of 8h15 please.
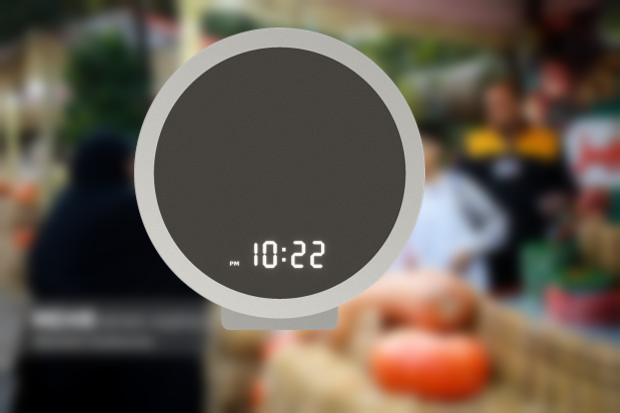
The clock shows 10h22
